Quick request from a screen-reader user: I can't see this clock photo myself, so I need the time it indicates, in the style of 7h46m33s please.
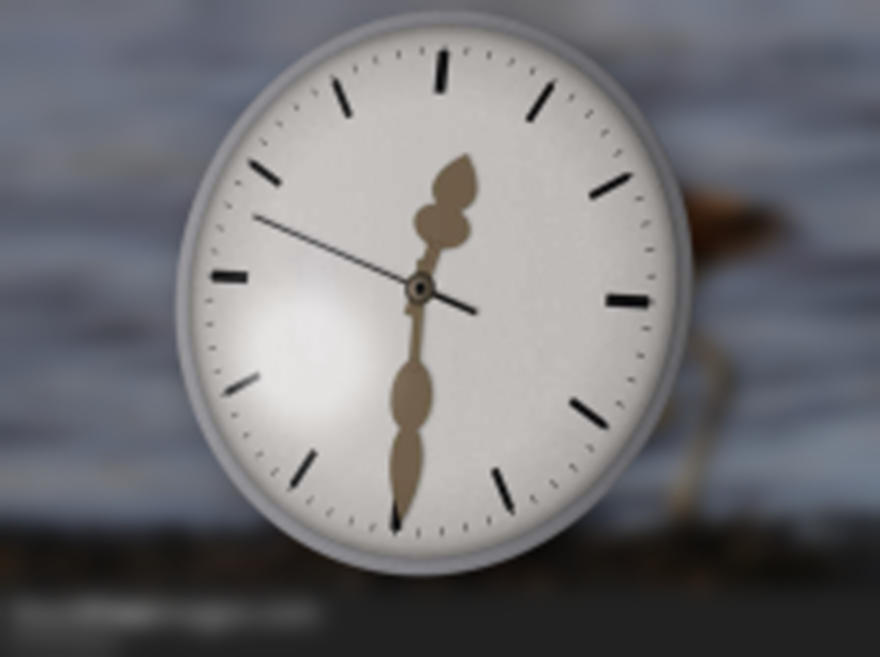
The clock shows 12h29m48s
